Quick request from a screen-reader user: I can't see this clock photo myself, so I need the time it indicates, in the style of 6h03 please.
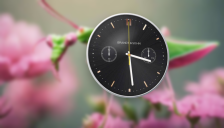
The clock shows 3h29
